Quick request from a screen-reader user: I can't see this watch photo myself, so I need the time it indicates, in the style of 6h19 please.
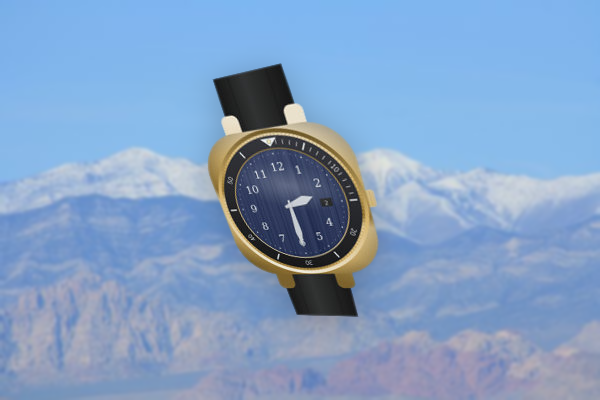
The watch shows 2h30
